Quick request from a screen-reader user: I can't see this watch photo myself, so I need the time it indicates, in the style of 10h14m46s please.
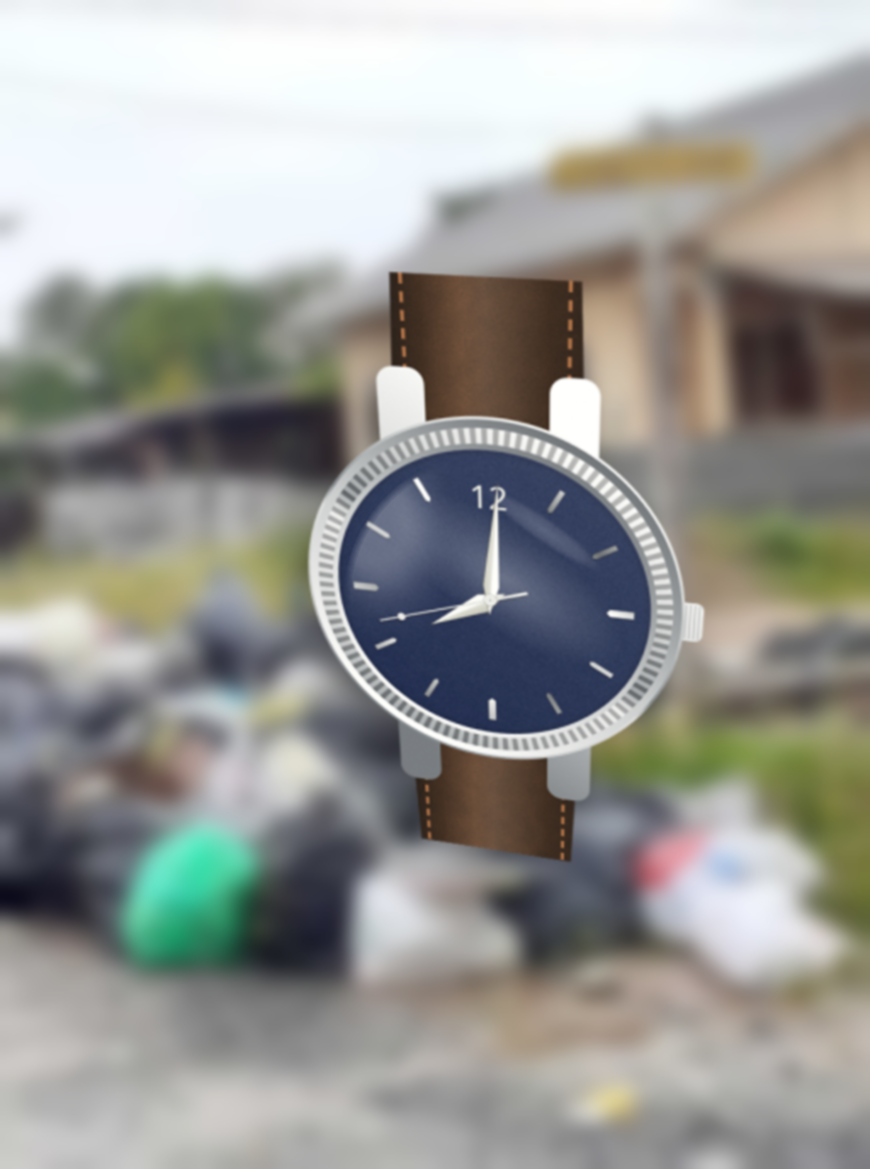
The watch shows 8h00m42s
